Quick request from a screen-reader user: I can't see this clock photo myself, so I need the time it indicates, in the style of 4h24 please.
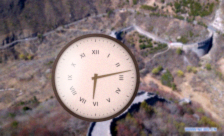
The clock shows 6h13
